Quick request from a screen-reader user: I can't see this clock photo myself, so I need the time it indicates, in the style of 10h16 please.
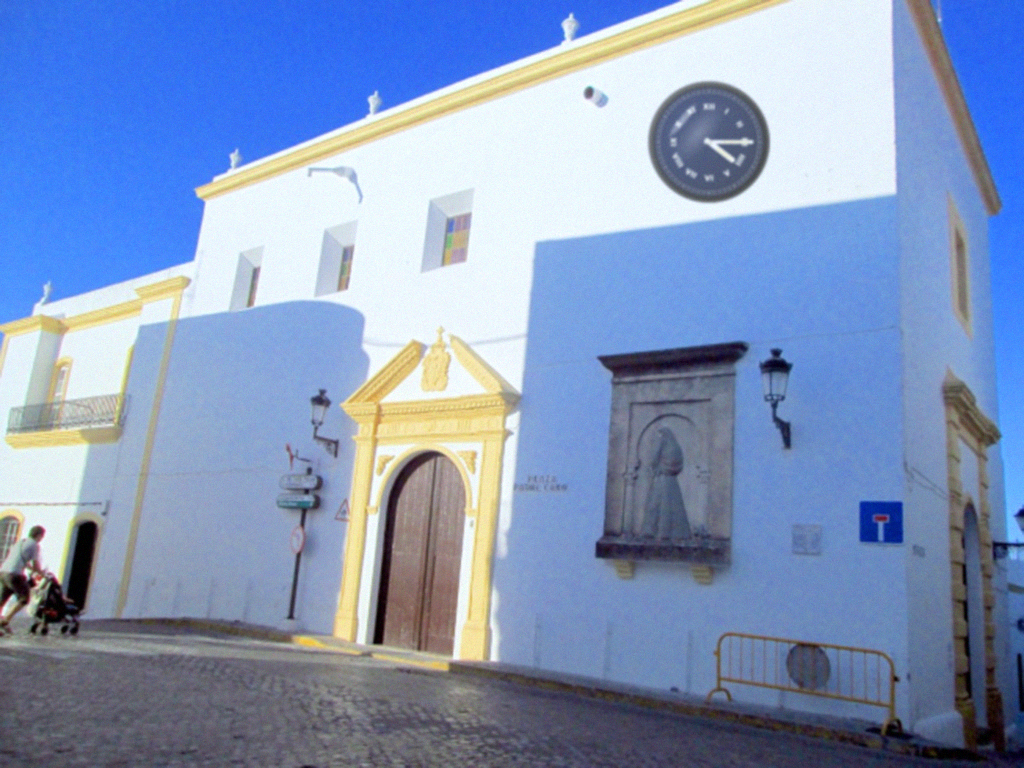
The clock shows 4h15
